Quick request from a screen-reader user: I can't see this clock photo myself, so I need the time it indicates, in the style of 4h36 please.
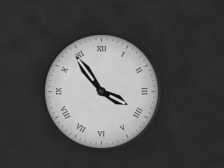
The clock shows 3h54
